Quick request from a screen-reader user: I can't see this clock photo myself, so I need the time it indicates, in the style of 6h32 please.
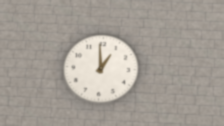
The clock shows 12h59
